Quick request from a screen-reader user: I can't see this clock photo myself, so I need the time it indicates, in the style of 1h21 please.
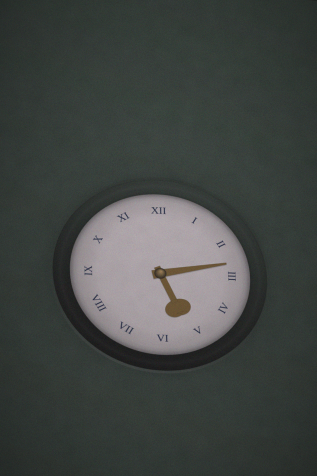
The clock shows 5h13
